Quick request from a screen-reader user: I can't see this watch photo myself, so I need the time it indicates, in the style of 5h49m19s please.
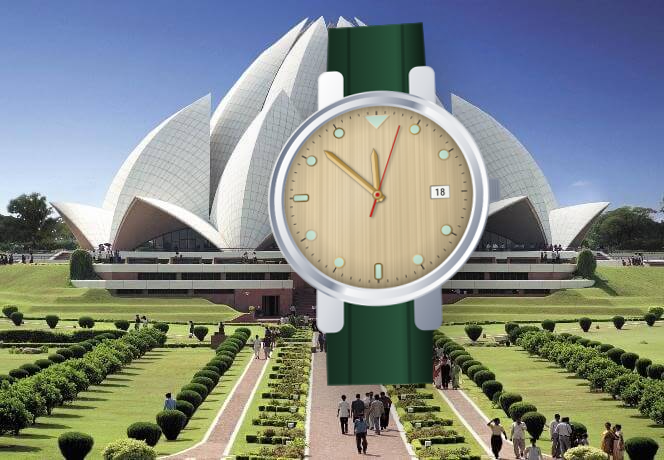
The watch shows 11h52m03s
